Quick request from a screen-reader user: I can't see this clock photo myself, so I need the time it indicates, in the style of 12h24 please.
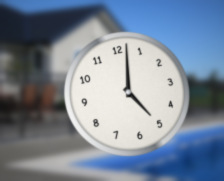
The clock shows 5h02
